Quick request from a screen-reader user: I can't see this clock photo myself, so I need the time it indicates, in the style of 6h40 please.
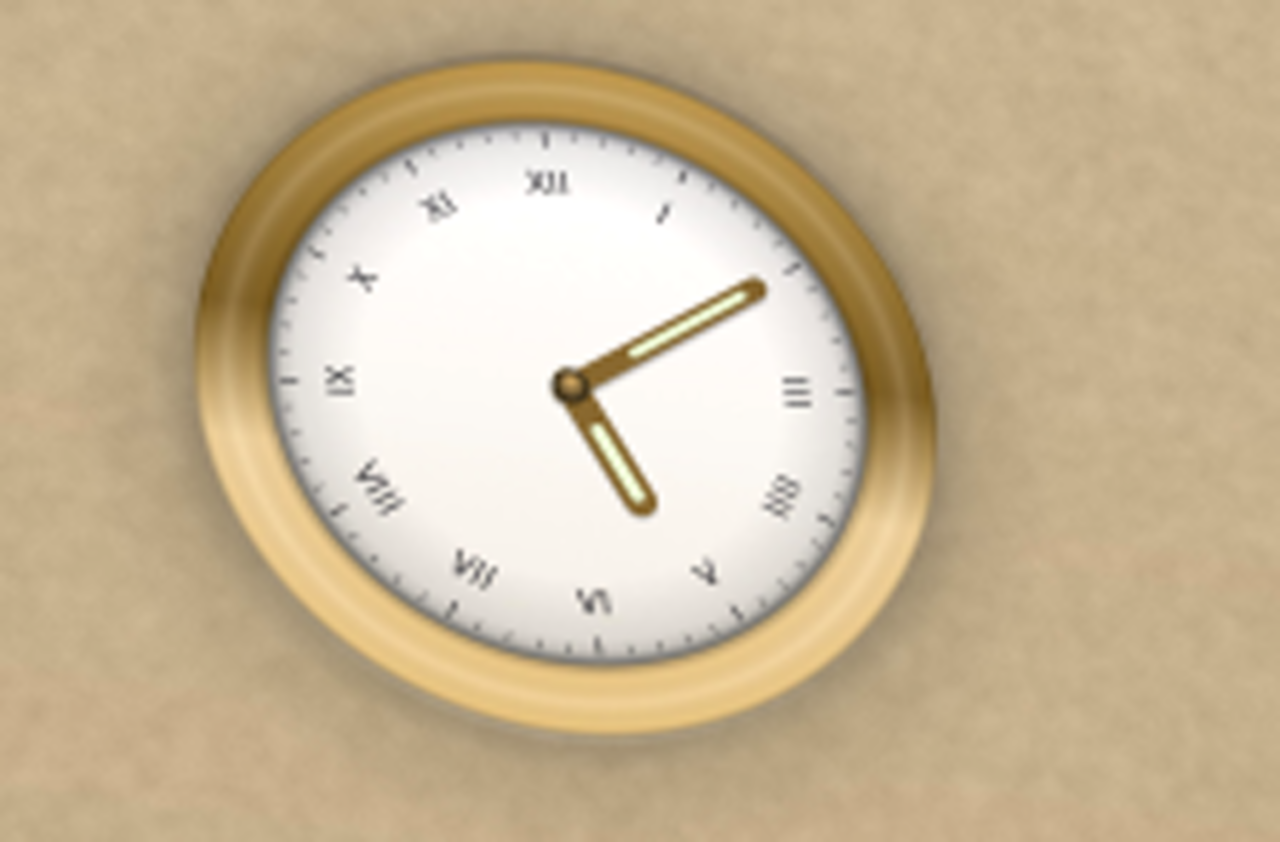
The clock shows 5h10
